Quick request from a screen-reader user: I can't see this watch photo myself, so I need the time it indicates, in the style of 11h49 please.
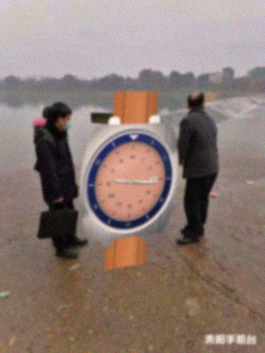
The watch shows 9h16
